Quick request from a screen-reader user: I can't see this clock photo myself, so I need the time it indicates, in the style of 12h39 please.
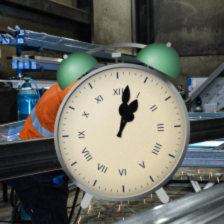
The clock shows 1h02
